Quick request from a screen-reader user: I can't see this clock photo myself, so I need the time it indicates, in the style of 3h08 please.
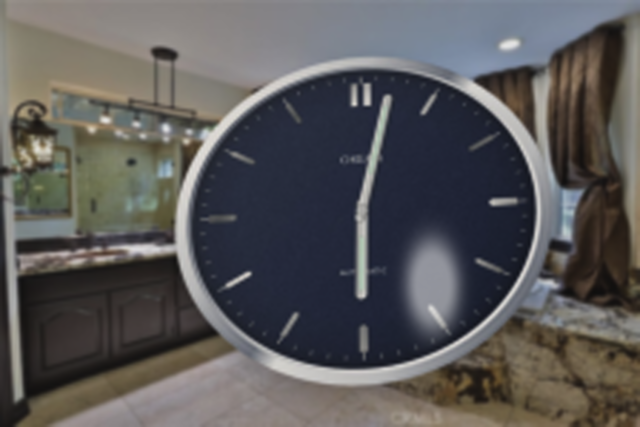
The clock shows 6h02
